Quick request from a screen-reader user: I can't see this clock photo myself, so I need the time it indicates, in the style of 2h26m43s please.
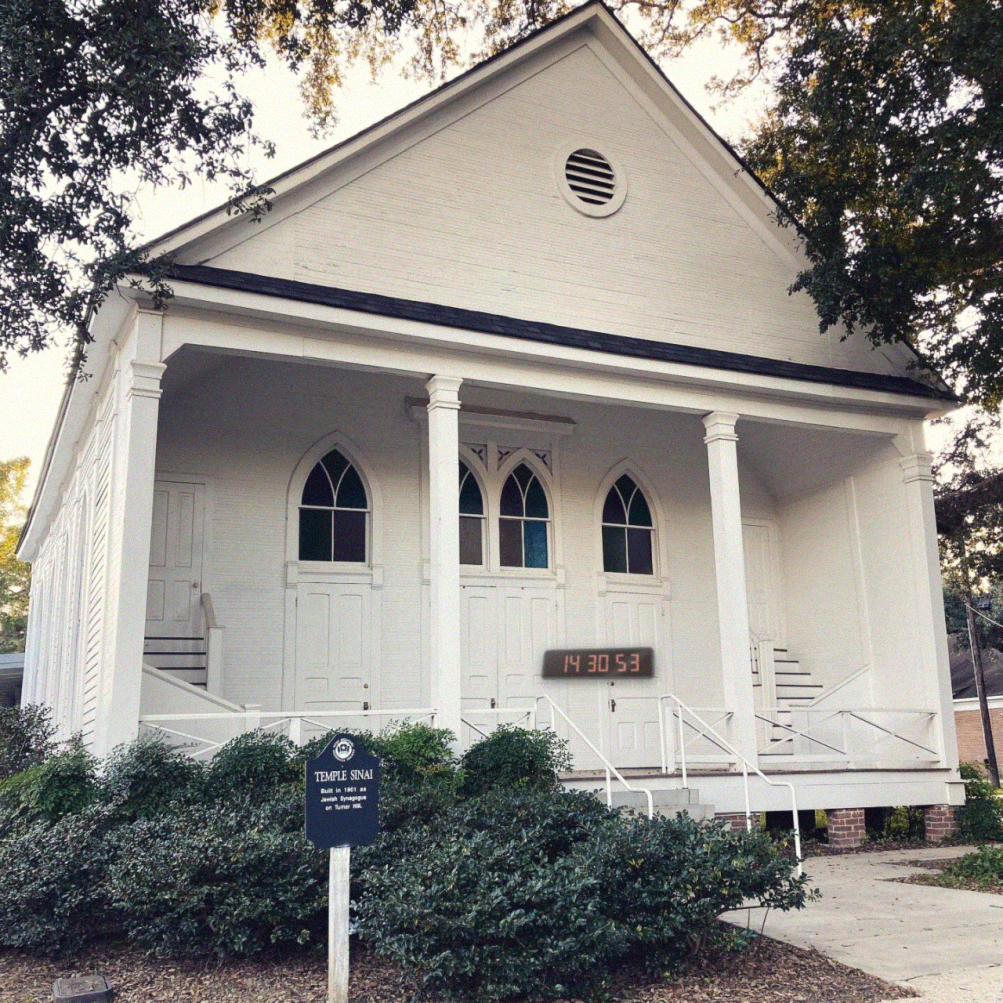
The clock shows 14h30m53s
